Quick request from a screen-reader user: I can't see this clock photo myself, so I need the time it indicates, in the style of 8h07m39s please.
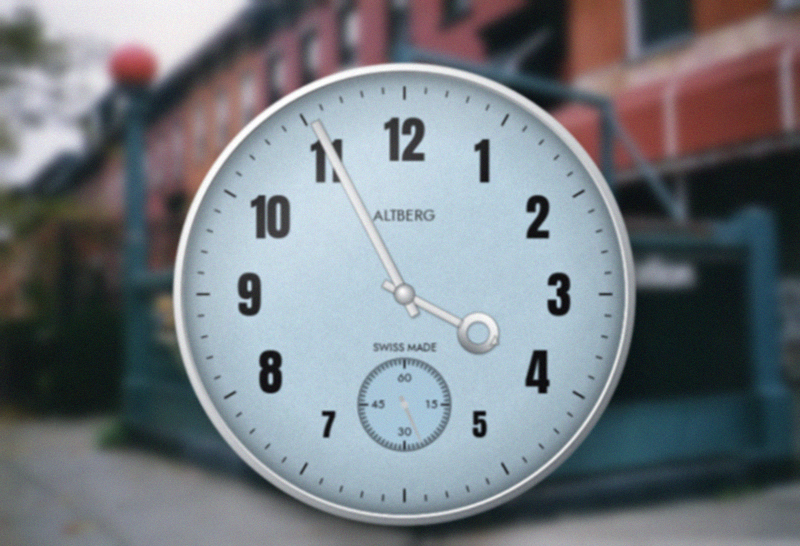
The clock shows 3h55m26s
